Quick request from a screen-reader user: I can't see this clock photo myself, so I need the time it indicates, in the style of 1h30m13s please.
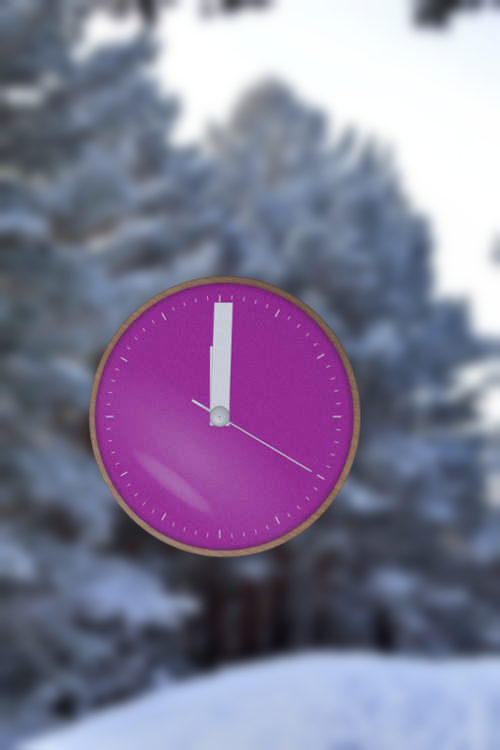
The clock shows 12h00m20s
